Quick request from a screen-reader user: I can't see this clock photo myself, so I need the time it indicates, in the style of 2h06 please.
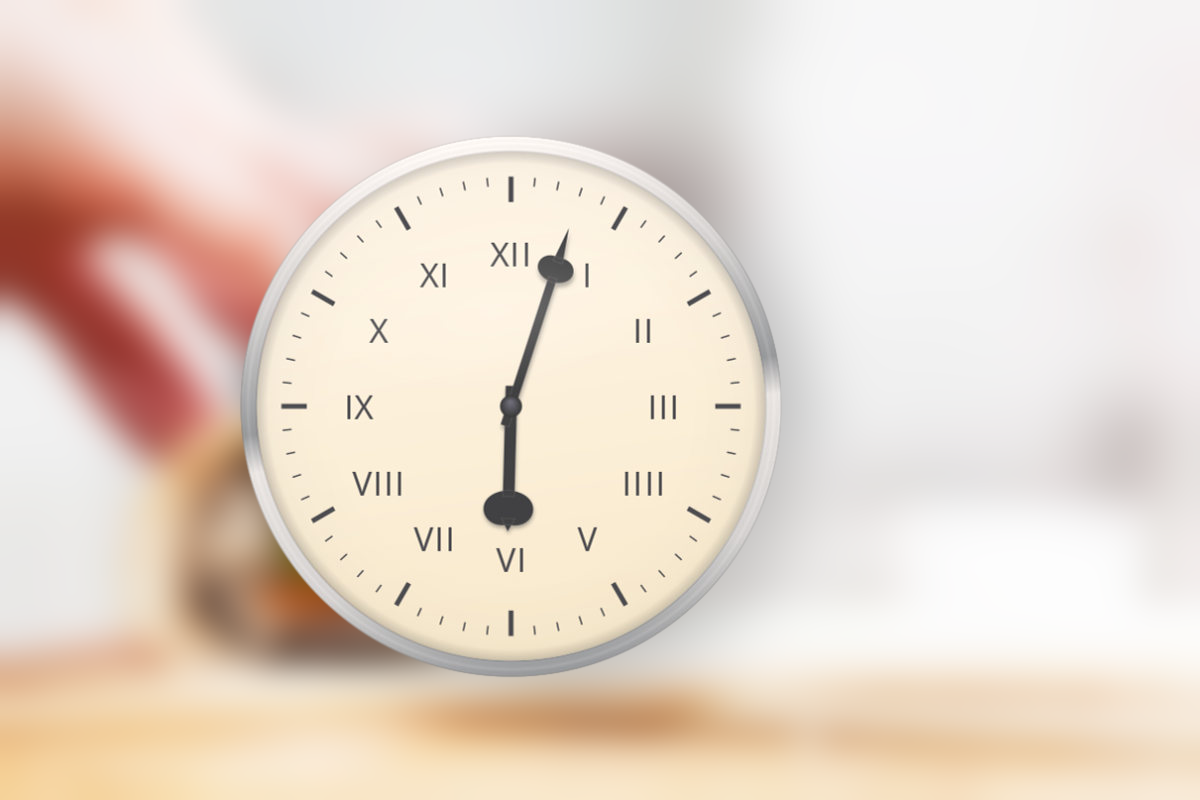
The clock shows 6h03
